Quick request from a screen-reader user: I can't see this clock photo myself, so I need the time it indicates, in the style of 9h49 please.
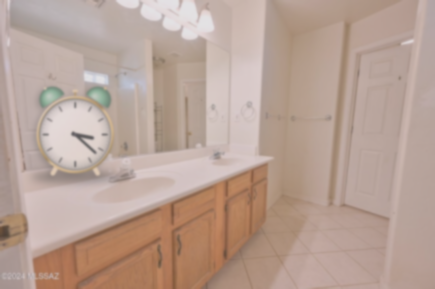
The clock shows 3h22
